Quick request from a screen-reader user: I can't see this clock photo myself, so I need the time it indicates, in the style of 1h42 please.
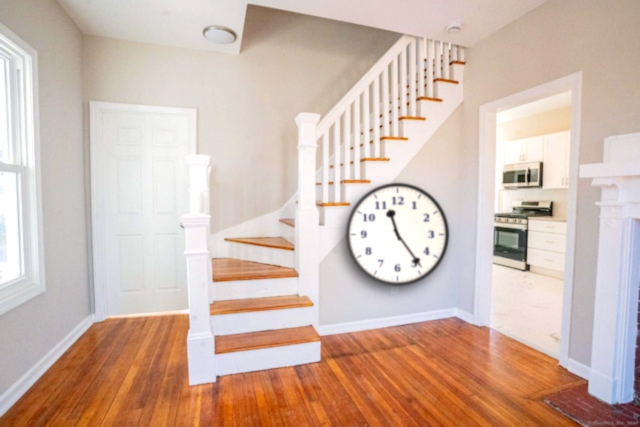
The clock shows 11h24
